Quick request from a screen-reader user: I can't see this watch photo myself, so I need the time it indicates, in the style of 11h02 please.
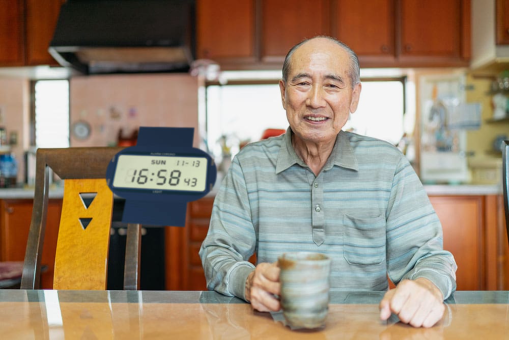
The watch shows 16h58
